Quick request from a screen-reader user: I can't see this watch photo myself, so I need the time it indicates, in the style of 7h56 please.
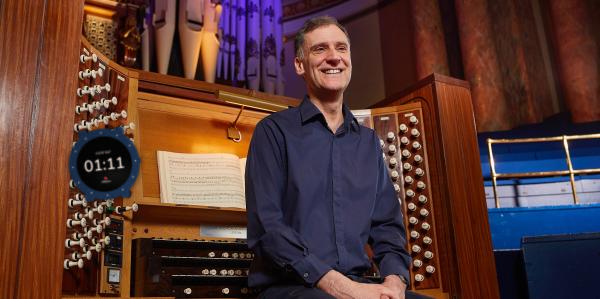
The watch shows 1h11
